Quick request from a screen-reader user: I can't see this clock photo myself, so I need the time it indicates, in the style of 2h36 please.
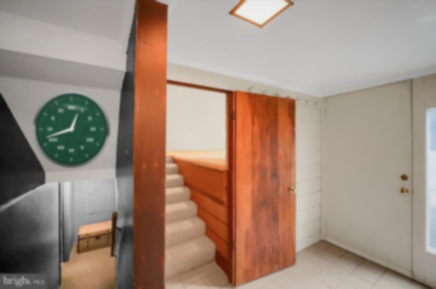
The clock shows 12h42
